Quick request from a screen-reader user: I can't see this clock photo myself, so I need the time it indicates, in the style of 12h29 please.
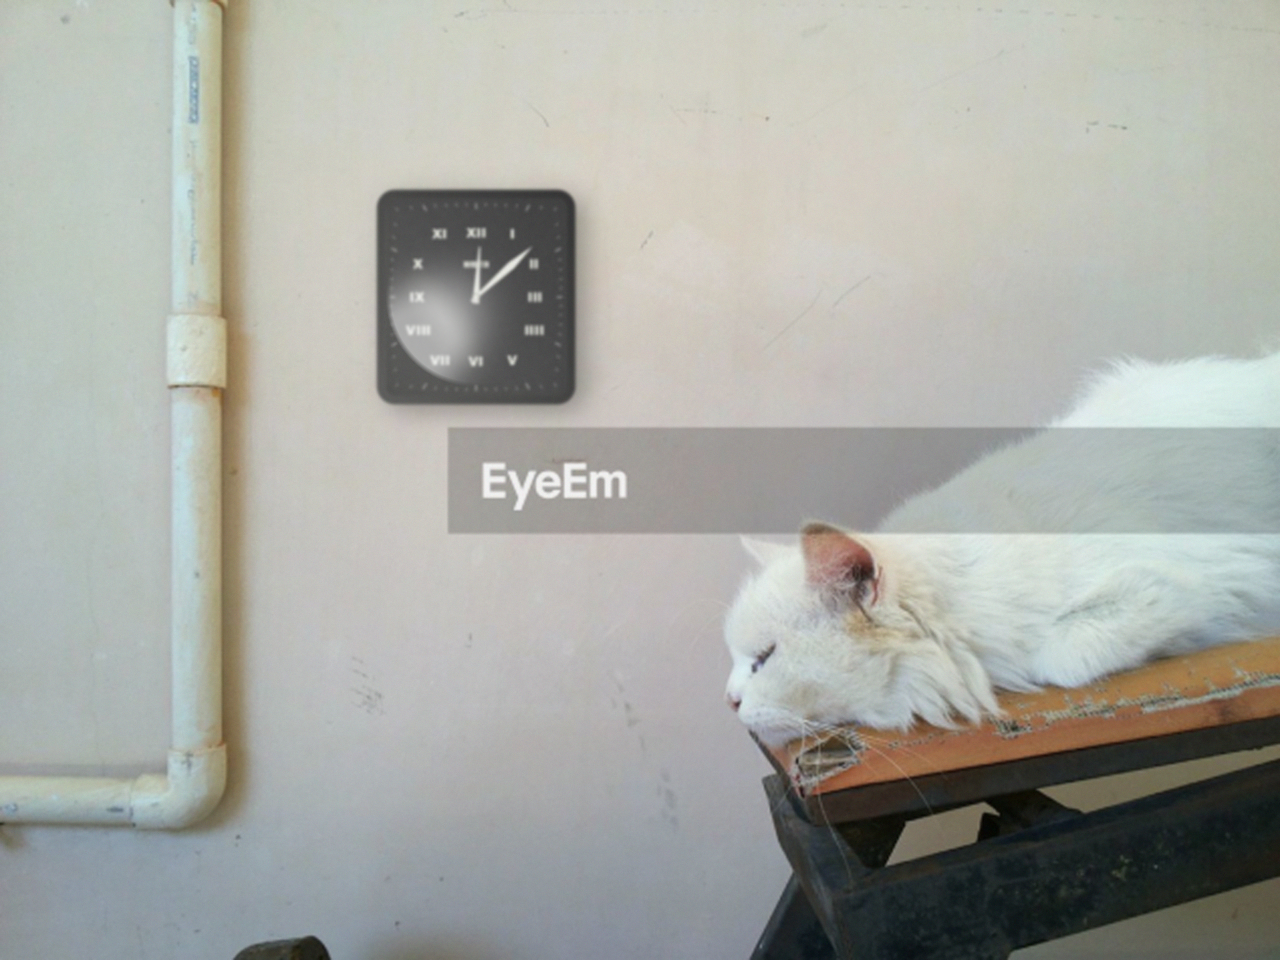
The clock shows 12h08
